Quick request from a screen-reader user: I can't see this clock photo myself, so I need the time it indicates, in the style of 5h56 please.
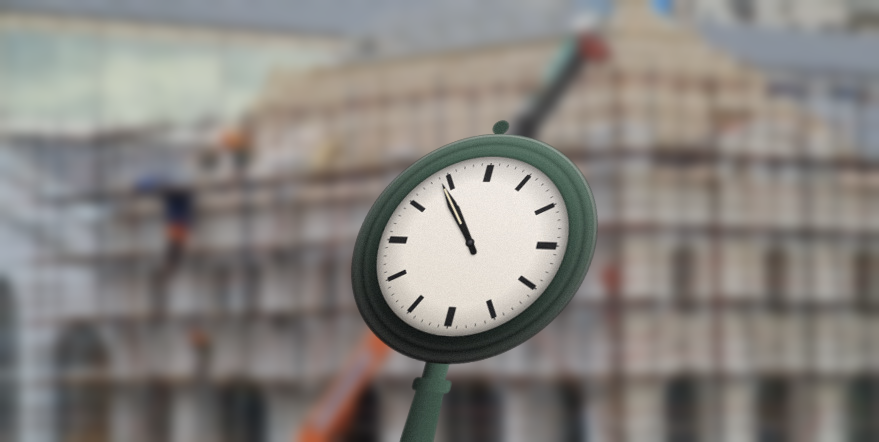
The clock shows 10h54
